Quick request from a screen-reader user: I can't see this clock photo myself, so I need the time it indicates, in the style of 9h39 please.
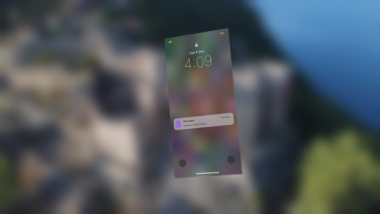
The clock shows 4h09
